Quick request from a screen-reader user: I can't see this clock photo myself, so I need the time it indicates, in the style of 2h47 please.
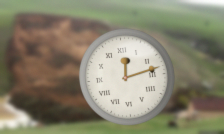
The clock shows 12h13
